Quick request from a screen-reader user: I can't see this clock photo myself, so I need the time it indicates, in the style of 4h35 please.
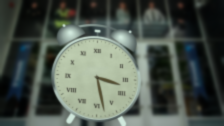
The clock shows 3h28
